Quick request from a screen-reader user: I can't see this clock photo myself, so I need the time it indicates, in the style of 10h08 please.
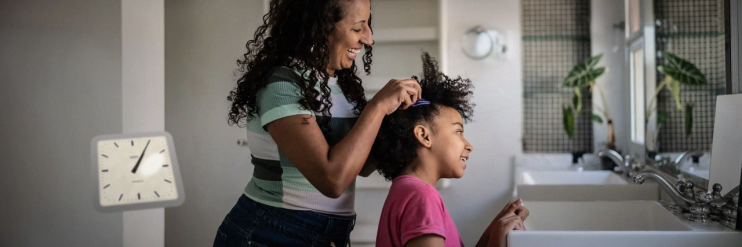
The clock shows 1h05
